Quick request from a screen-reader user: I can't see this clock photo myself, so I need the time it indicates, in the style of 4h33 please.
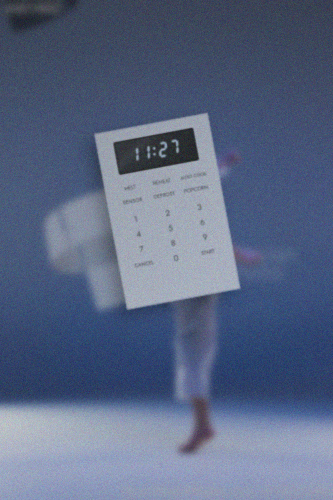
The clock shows 11h27
